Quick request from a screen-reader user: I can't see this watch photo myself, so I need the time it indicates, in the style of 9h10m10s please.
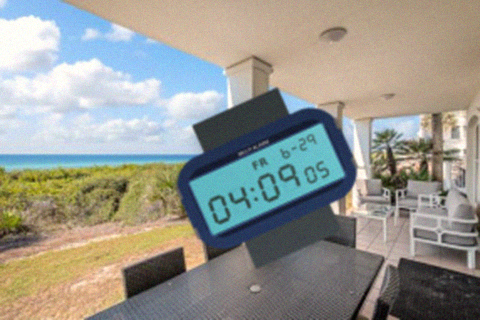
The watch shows 4h09m05s
